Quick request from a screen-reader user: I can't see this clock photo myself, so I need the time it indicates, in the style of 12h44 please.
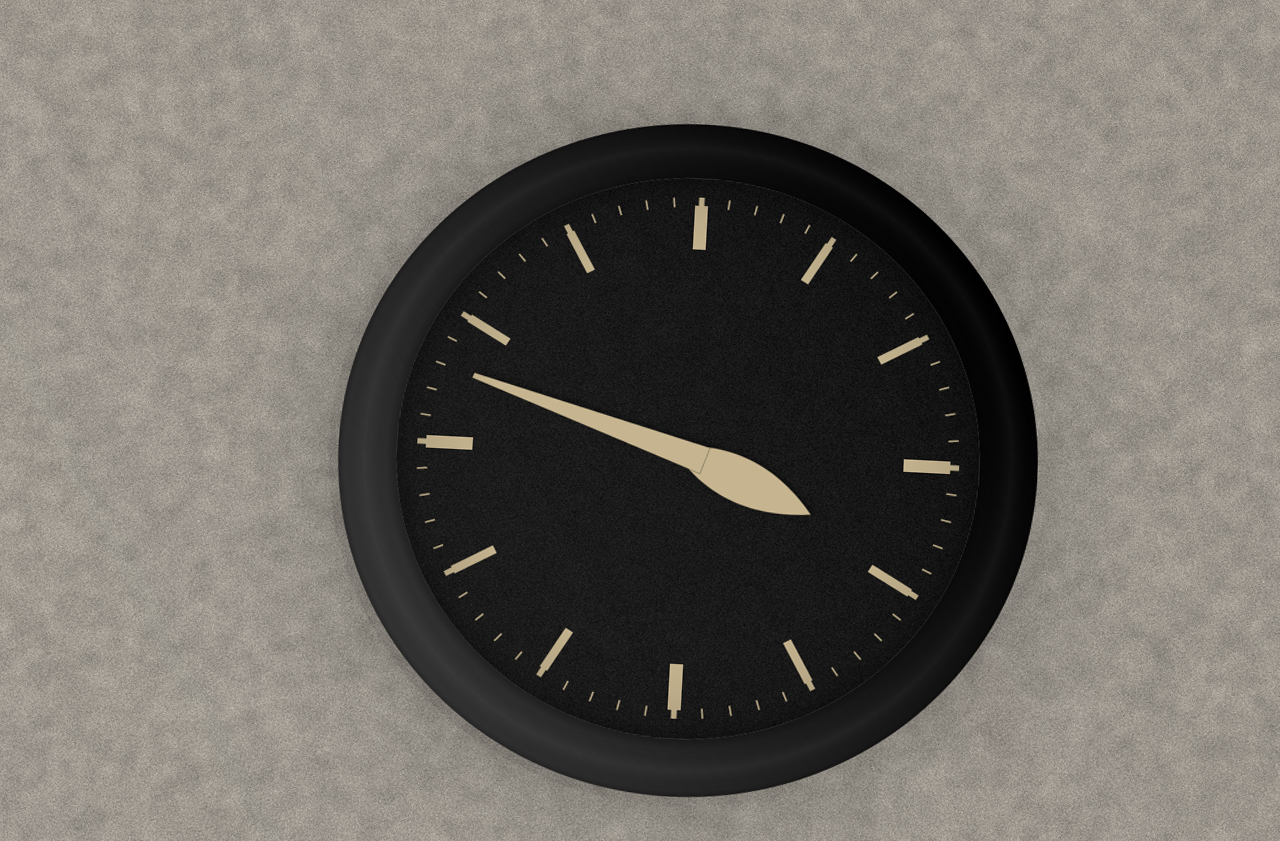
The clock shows 3h48
